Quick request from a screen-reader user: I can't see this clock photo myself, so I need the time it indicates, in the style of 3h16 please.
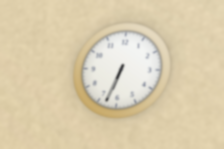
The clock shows 6h33
